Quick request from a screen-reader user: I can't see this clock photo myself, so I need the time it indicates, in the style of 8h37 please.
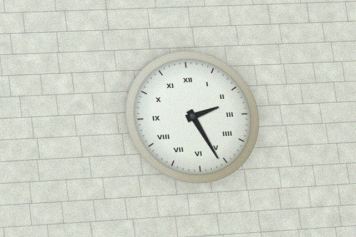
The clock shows 2h26
